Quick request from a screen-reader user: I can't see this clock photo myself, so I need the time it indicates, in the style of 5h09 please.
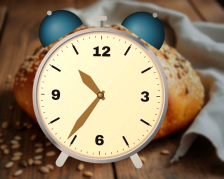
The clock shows 10h36
